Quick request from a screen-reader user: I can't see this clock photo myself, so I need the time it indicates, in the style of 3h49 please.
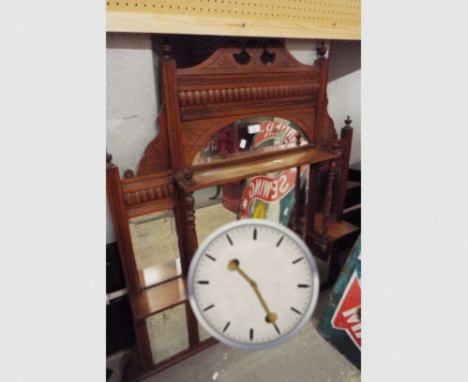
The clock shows 10h25
